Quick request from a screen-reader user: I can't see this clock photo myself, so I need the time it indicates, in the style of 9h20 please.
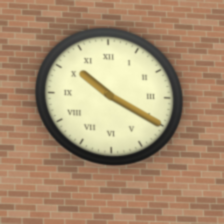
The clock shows 10h20
